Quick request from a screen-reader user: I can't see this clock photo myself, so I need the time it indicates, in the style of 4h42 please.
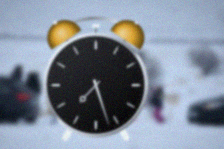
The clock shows 7h27
